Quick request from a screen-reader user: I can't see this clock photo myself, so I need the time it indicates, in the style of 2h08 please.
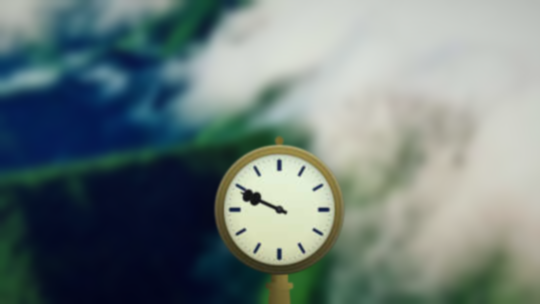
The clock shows 9h49
